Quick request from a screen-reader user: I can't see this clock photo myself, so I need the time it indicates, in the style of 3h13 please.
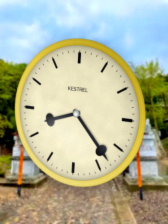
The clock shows 8h23
